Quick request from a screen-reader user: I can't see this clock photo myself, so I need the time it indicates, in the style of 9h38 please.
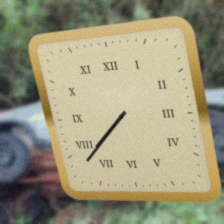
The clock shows 7h38
